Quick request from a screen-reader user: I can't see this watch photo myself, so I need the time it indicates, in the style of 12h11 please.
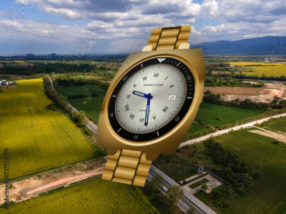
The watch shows 9h28
